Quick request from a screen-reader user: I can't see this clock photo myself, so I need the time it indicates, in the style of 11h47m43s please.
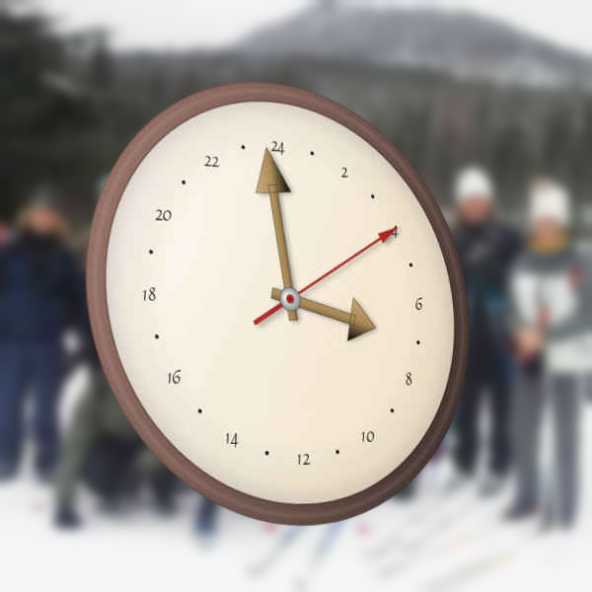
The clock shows 6h59m10s
